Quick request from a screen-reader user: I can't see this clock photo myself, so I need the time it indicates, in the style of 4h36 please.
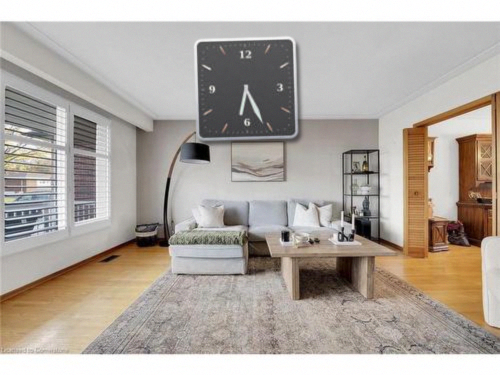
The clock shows 6h26
